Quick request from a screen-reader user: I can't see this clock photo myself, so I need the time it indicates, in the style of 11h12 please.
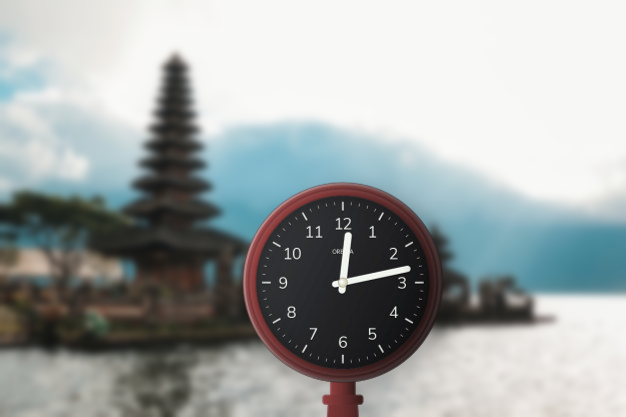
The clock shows 12h13
